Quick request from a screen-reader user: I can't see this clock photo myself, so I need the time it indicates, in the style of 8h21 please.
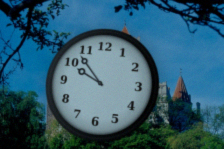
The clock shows 9h53
